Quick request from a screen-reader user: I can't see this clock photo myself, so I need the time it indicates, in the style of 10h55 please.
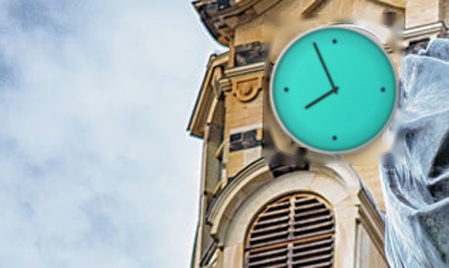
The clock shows 7h56
